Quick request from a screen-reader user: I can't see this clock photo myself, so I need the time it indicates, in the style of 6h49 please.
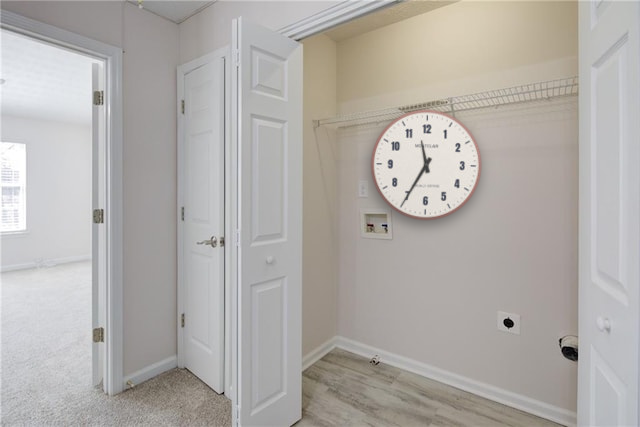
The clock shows 11h35
